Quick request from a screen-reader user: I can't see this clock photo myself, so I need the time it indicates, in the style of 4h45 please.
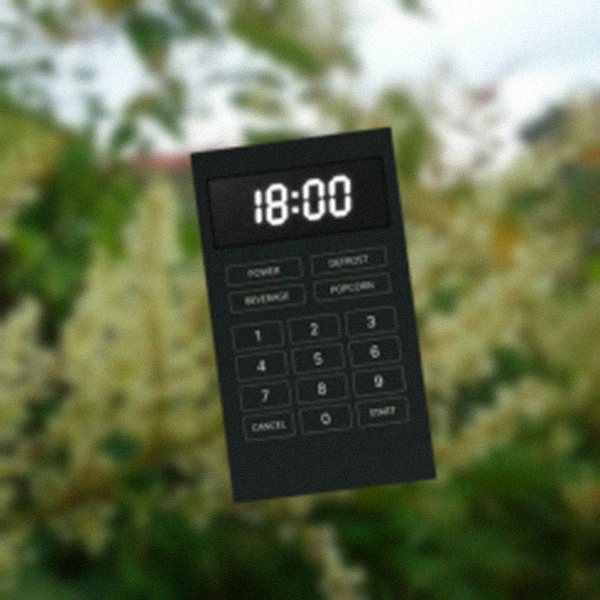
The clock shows 18h00
